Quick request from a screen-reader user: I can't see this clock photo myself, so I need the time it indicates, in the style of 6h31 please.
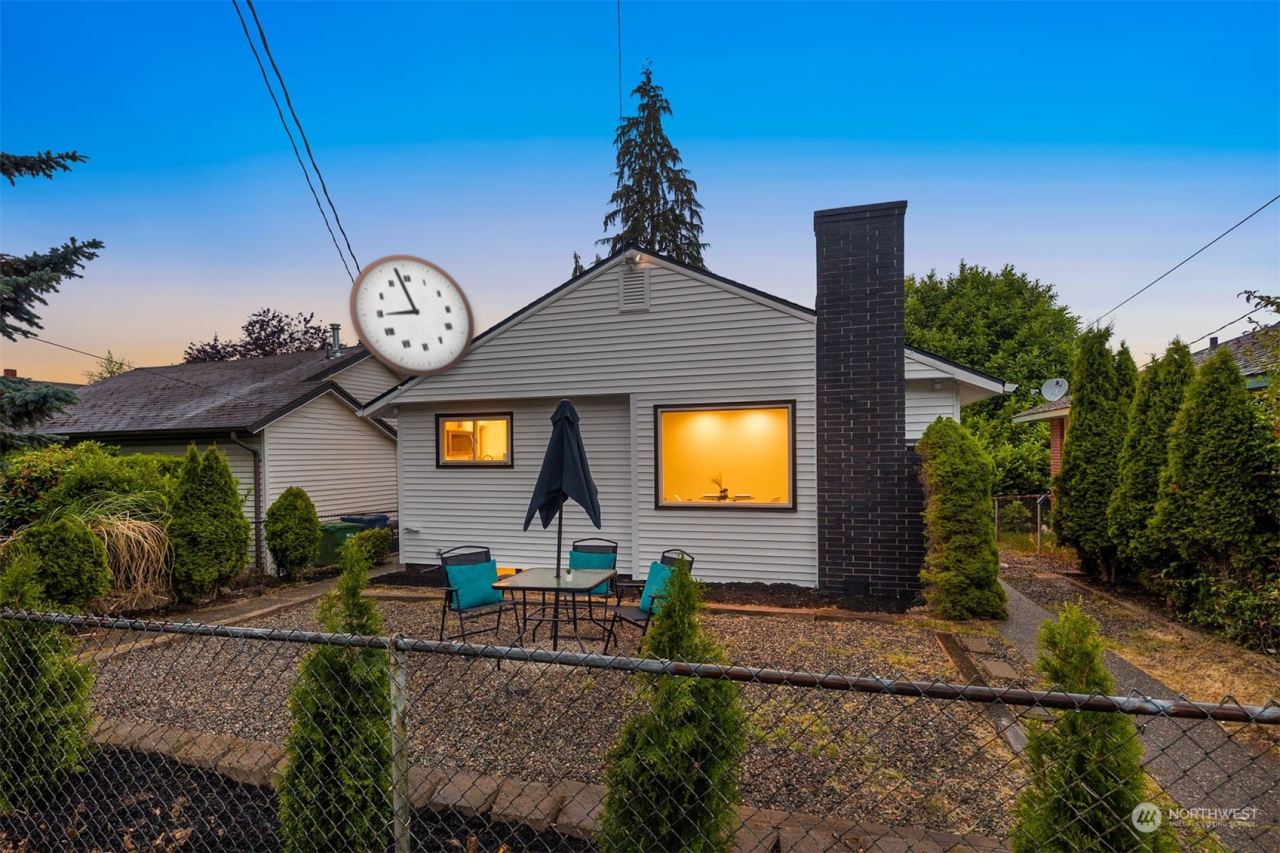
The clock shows 8h58
